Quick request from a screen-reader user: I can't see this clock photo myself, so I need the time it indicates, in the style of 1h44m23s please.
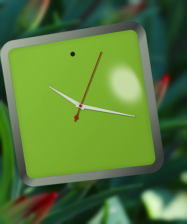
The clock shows 10h18m05s
